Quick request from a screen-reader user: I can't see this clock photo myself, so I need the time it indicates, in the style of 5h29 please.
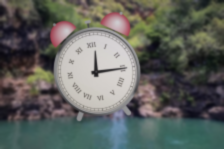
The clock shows 12h15
